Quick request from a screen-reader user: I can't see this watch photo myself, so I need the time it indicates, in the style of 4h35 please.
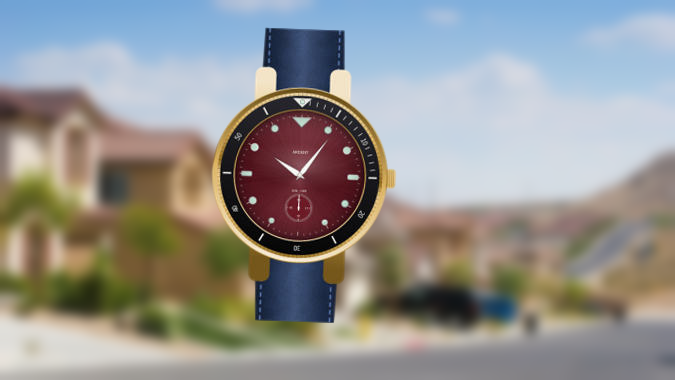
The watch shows 10h06
